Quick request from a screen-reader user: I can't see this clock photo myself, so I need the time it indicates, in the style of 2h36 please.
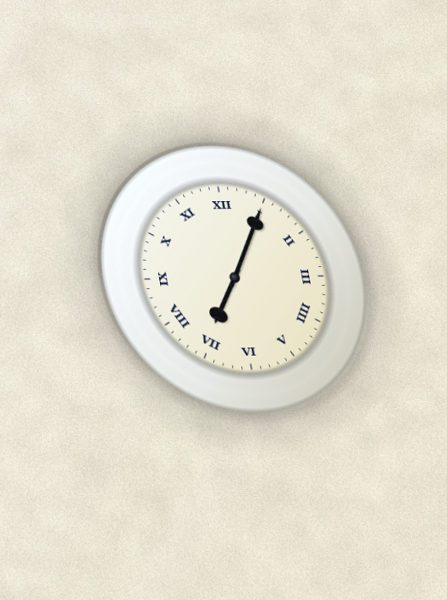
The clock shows 7h05
